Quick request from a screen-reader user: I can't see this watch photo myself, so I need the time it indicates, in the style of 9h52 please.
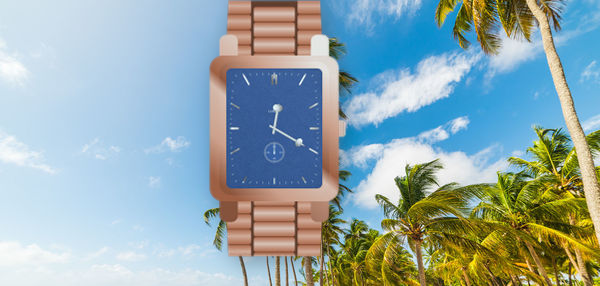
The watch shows 12h20
